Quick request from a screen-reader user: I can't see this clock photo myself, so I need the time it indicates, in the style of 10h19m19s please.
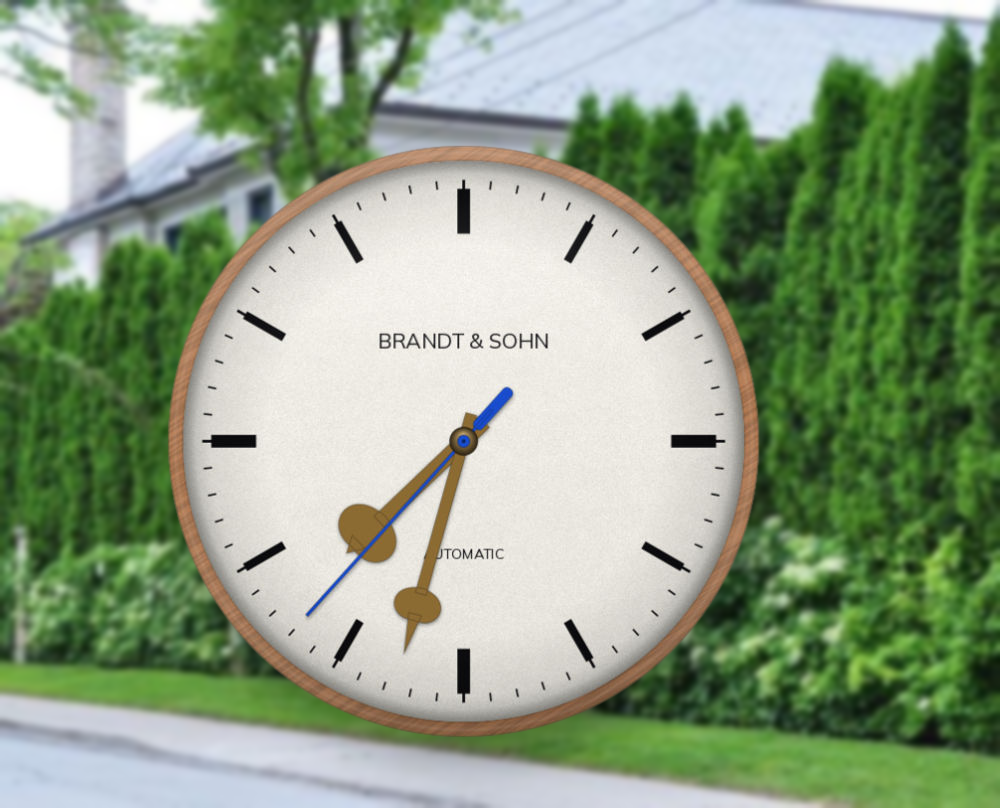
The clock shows 7h32m37s
